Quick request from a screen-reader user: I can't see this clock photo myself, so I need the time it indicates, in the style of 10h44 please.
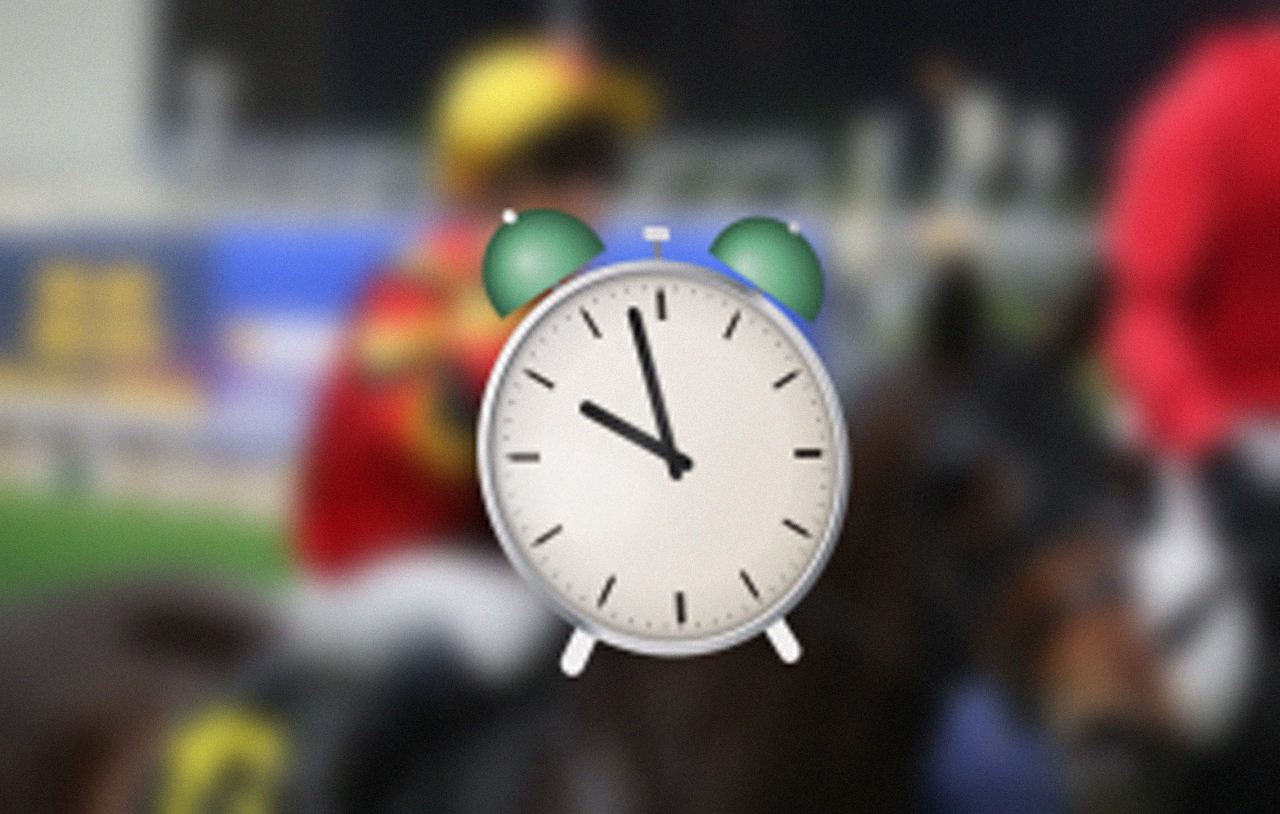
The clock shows 9h58
